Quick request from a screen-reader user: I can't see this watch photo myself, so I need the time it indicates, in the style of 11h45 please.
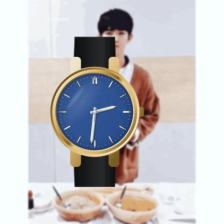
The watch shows 2h31
